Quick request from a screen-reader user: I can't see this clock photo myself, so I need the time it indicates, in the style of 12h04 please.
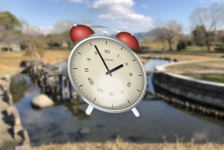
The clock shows 1h56
